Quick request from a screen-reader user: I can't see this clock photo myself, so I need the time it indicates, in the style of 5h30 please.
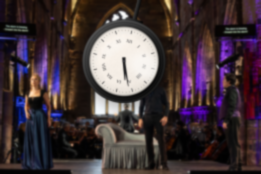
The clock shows 5h26
